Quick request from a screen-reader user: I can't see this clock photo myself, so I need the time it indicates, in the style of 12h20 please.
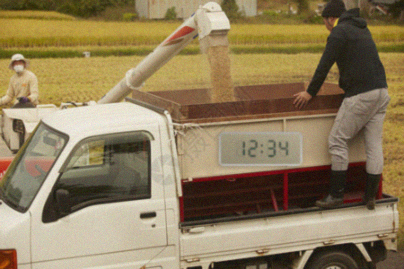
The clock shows 12h34
